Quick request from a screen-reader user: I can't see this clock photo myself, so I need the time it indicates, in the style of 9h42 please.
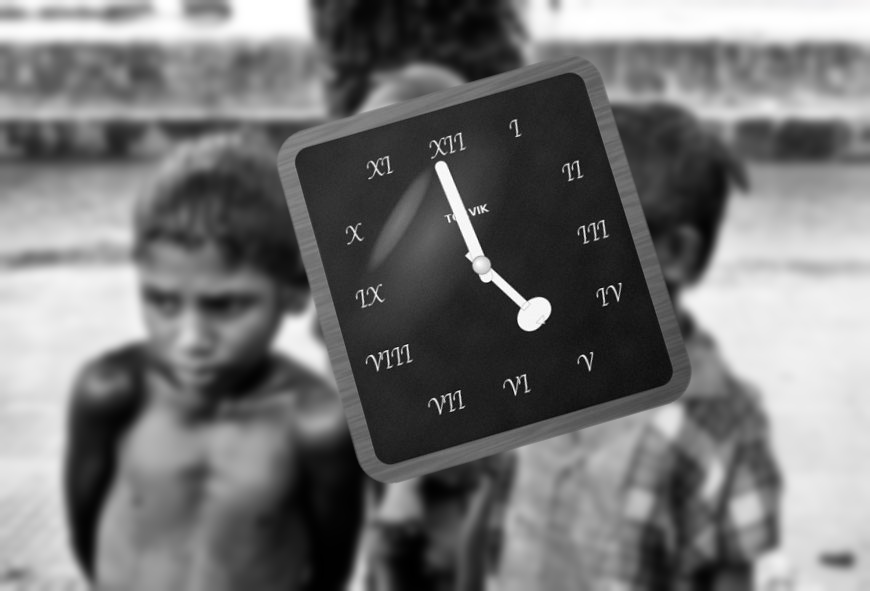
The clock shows 4h59
